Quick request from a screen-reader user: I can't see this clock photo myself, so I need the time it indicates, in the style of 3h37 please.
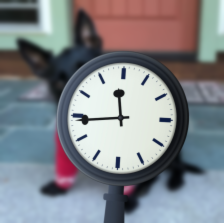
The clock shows 11h44
